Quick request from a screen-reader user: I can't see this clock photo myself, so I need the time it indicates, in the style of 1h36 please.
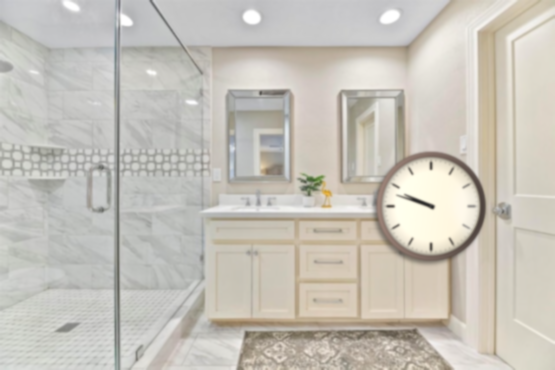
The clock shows 9h48
